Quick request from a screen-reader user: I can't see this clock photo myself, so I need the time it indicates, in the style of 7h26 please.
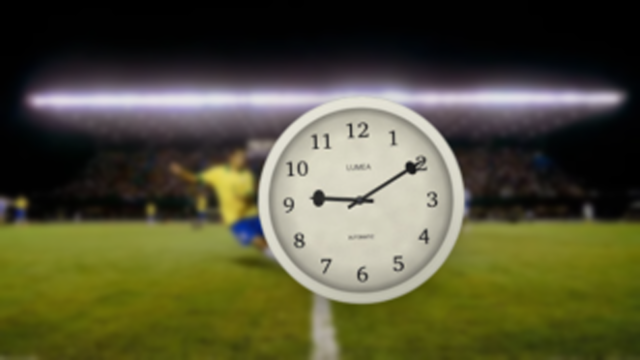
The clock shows 9h10
